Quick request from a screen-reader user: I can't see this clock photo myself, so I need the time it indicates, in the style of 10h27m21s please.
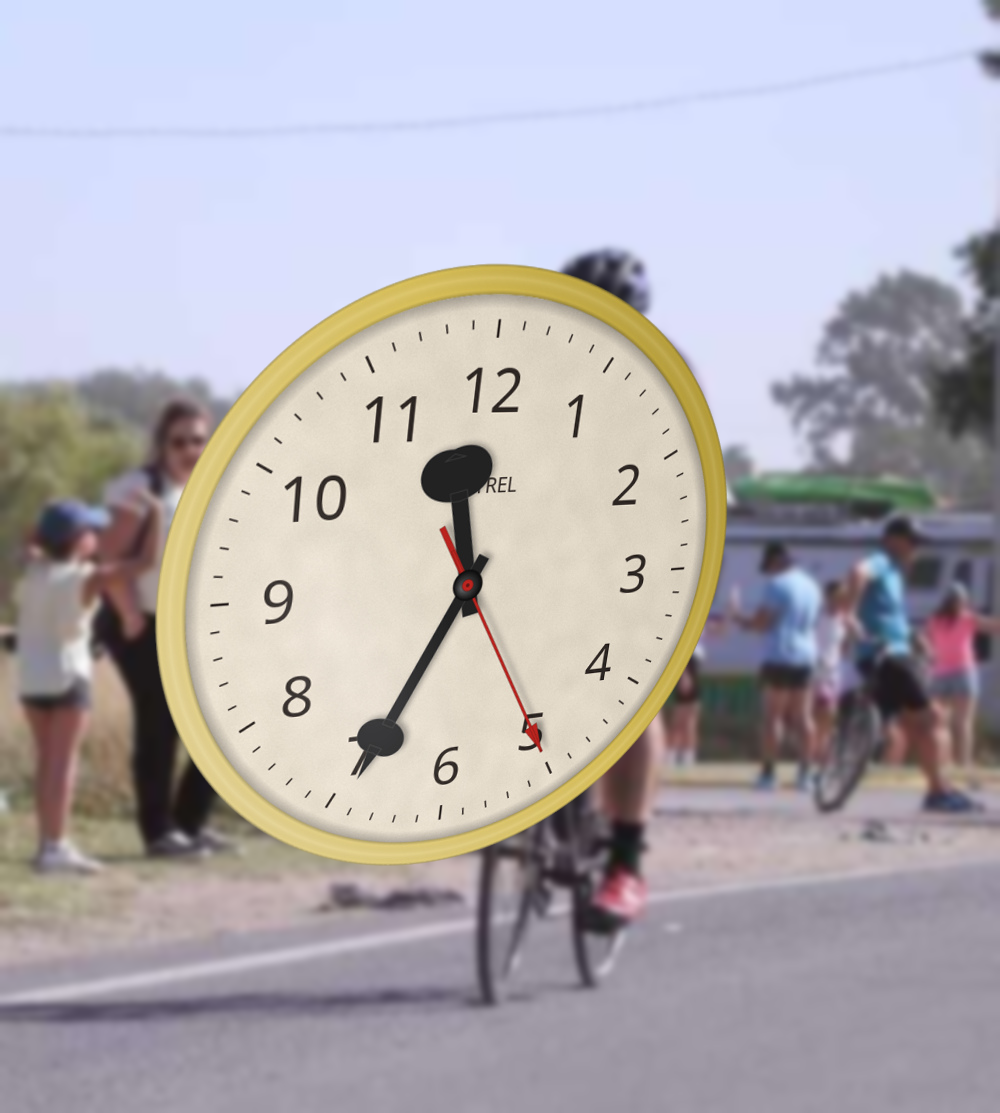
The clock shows 11h34m25s
